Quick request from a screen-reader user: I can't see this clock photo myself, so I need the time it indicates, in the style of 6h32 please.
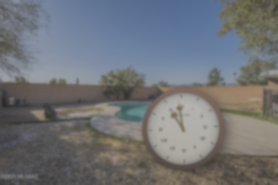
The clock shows 10h59
